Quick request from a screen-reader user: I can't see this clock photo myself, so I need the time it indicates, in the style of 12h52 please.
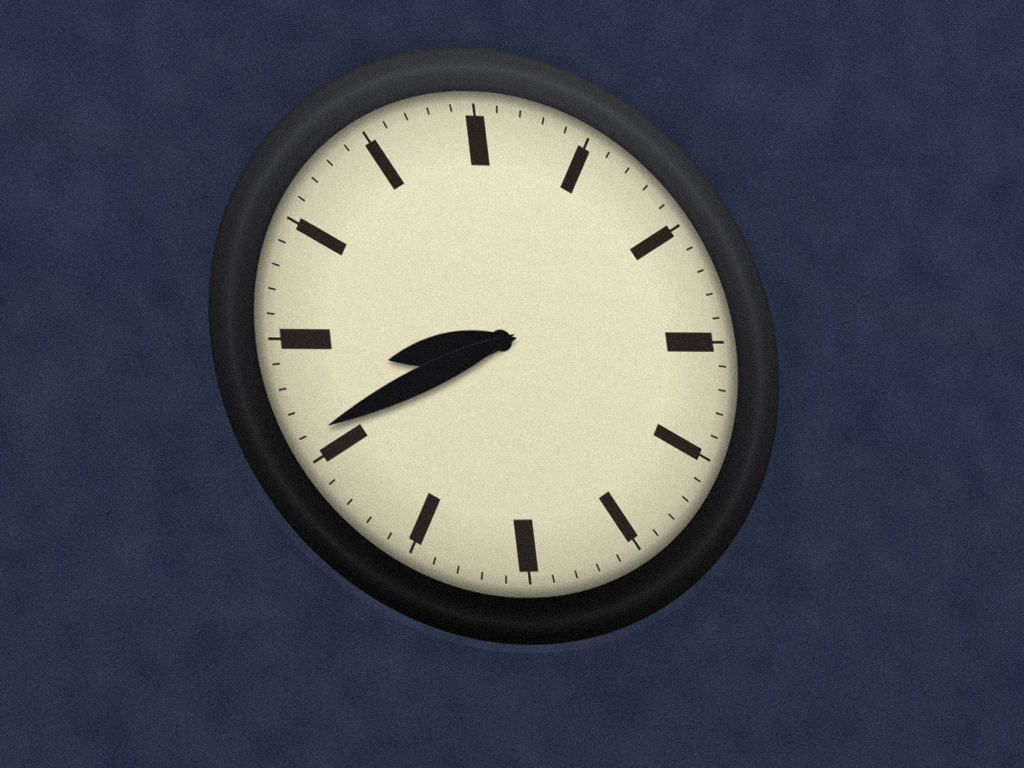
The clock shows 8h41
